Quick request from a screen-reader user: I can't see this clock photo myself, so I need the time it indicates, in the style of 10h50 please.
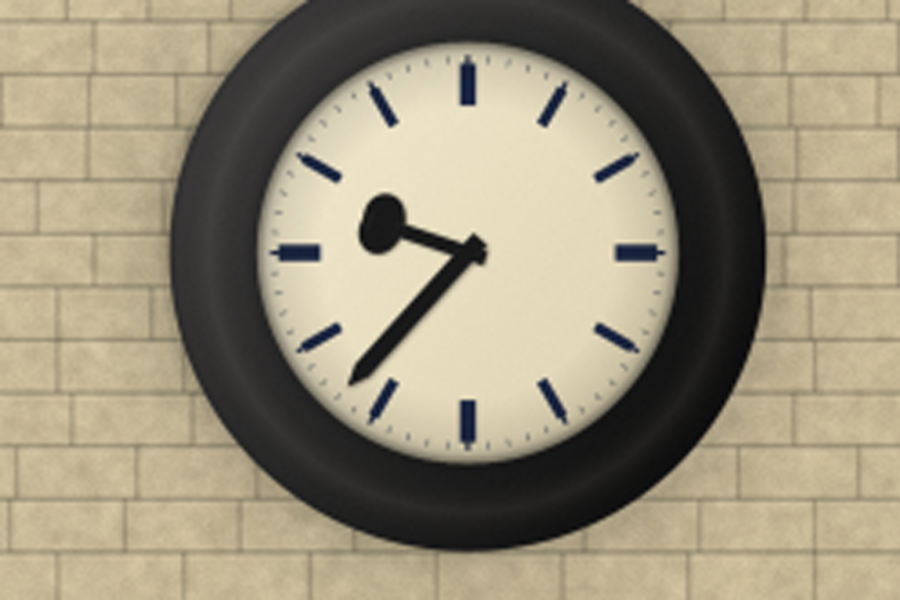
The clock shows 9h37
